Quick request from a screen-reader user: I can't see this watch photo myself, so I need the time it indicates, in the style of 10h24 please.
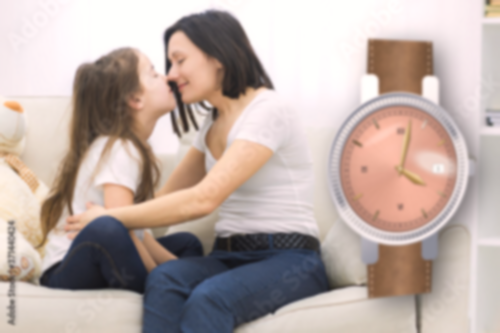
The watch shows 4h02
